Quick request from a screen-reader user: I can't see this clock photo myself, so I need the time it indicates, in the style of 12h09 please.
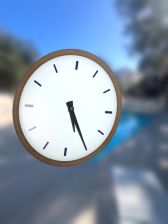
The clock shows 5h25
